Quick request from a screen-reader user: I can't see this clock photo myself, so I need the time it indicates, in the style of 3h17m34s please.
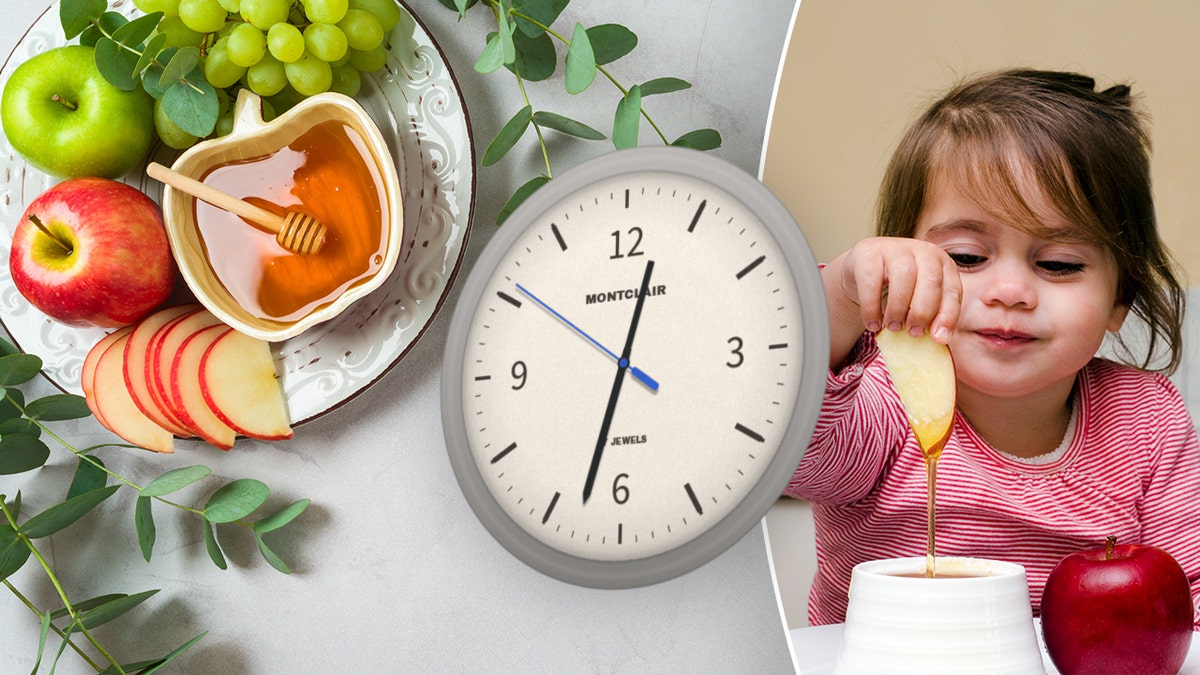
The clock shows 12h32m51s
